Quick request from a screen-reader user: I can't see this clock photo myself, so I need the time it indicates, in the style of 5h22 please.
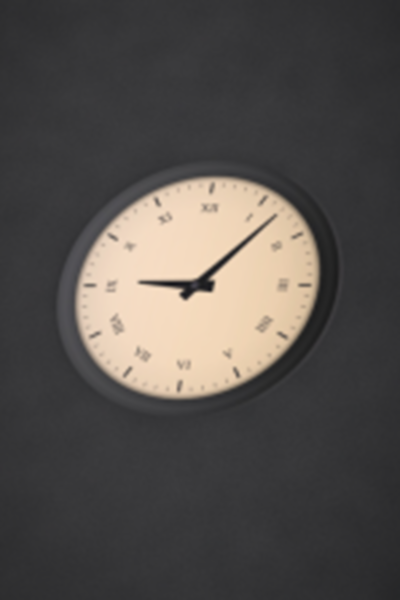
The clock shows 9h07
